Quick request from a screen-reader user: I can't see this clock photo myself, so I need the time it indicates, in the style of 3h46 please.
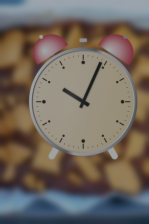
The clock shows 10h04
